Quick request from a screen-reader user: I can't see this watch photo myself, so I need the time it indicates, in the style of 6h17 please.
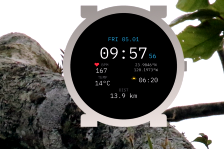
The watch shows 9h57
